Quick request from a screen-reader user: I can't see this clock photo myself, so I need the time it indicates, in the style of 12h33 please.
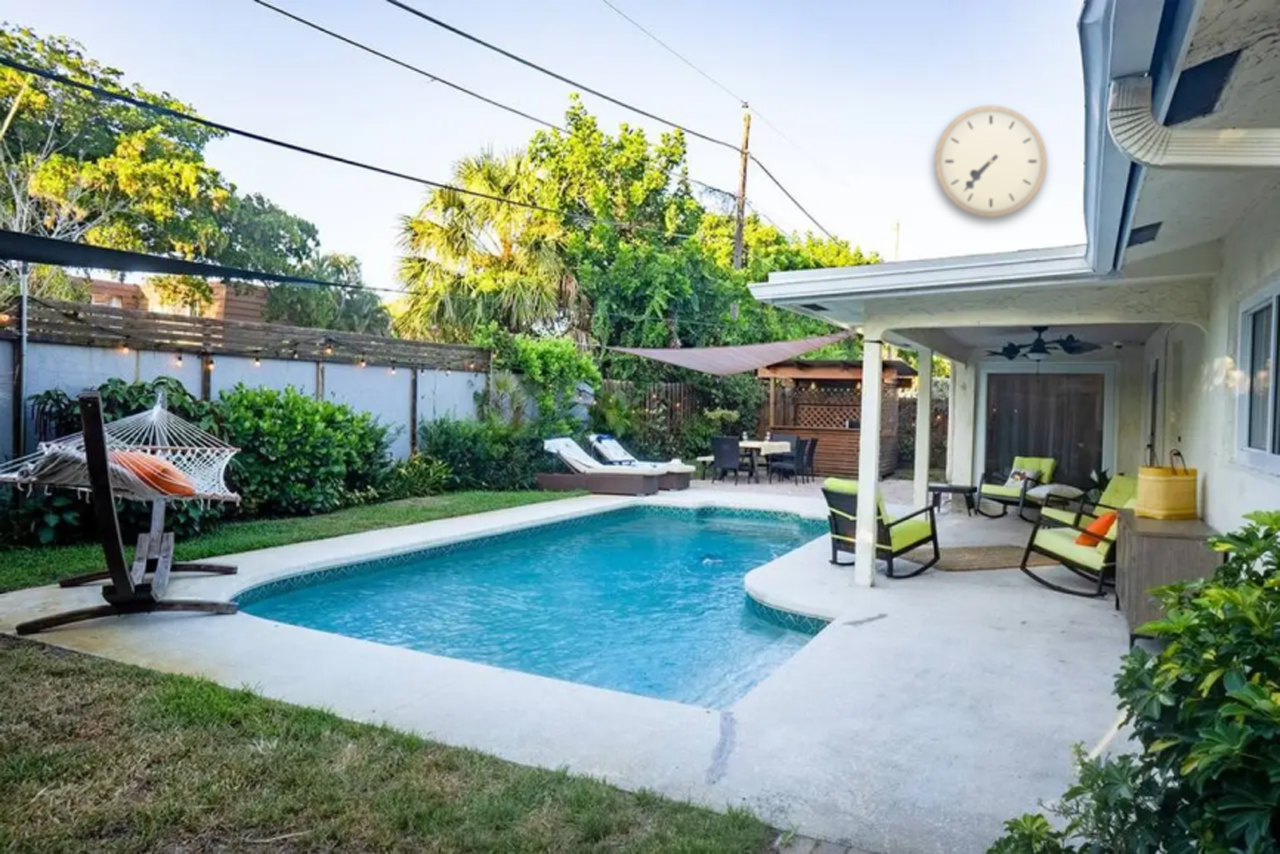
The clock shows 7h37
